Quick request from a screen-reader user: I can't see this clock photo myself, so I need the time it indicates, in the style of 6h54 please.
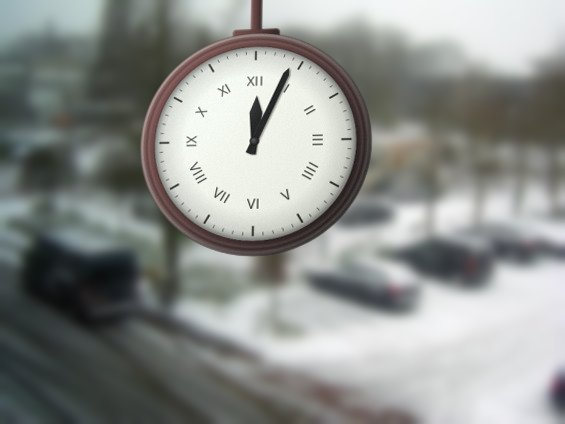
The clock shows 12h04
